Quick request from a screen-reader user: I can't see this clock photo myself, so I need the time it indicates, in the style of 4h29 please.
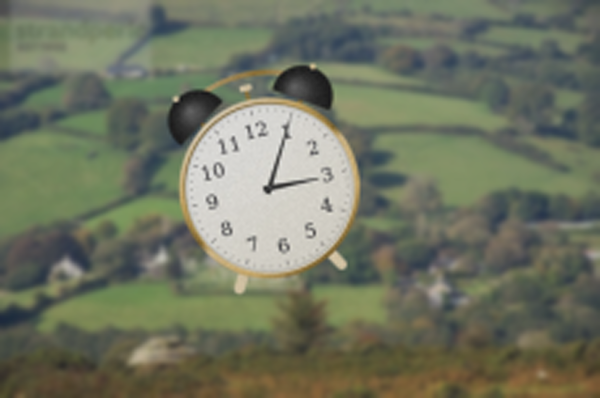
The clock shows 3h05
